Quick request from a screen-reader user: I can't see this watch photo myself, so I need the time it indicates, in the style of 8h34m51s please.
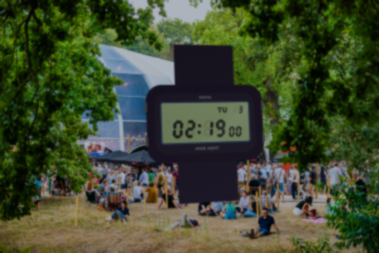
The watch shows 2h19m00s
